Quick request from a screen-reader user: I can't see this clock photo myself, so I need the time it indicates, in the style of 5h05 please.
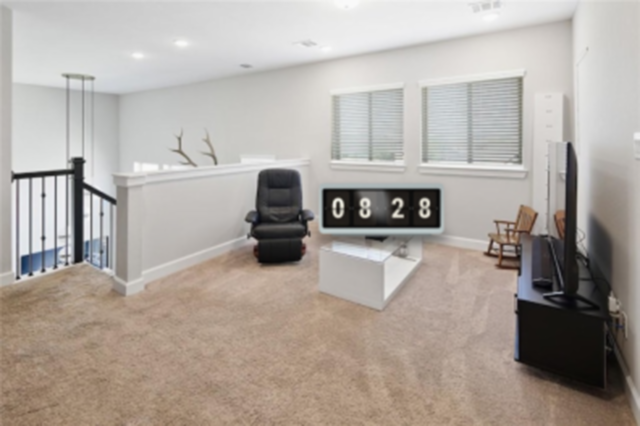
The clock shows 8h28
